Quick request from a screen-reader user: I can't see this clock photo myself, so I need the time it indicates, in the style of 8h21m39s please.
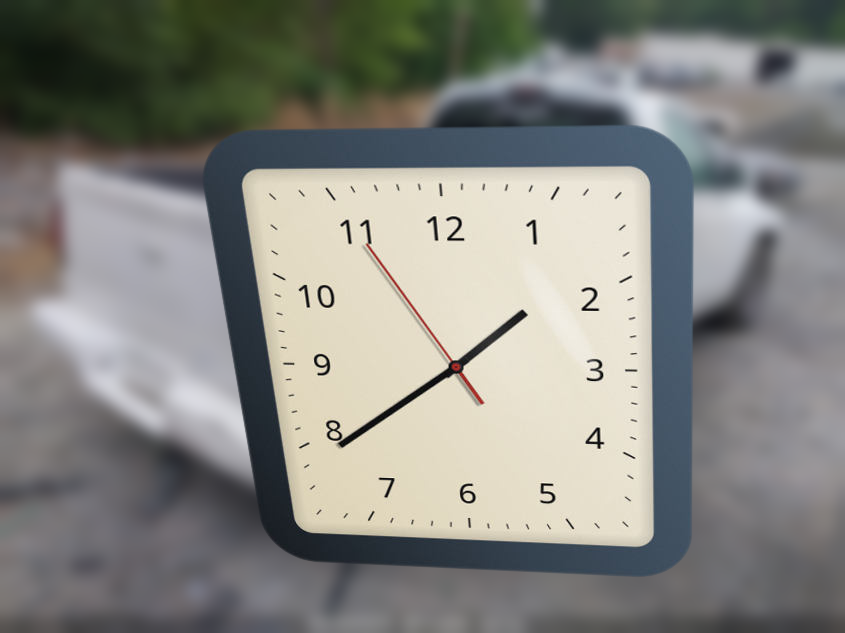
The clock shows 1h38m55s
